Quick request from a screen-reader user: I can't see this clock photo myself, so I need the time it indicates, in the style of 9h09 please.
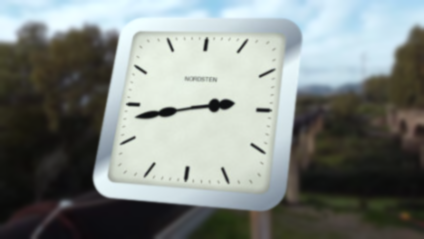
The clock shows 2h43
